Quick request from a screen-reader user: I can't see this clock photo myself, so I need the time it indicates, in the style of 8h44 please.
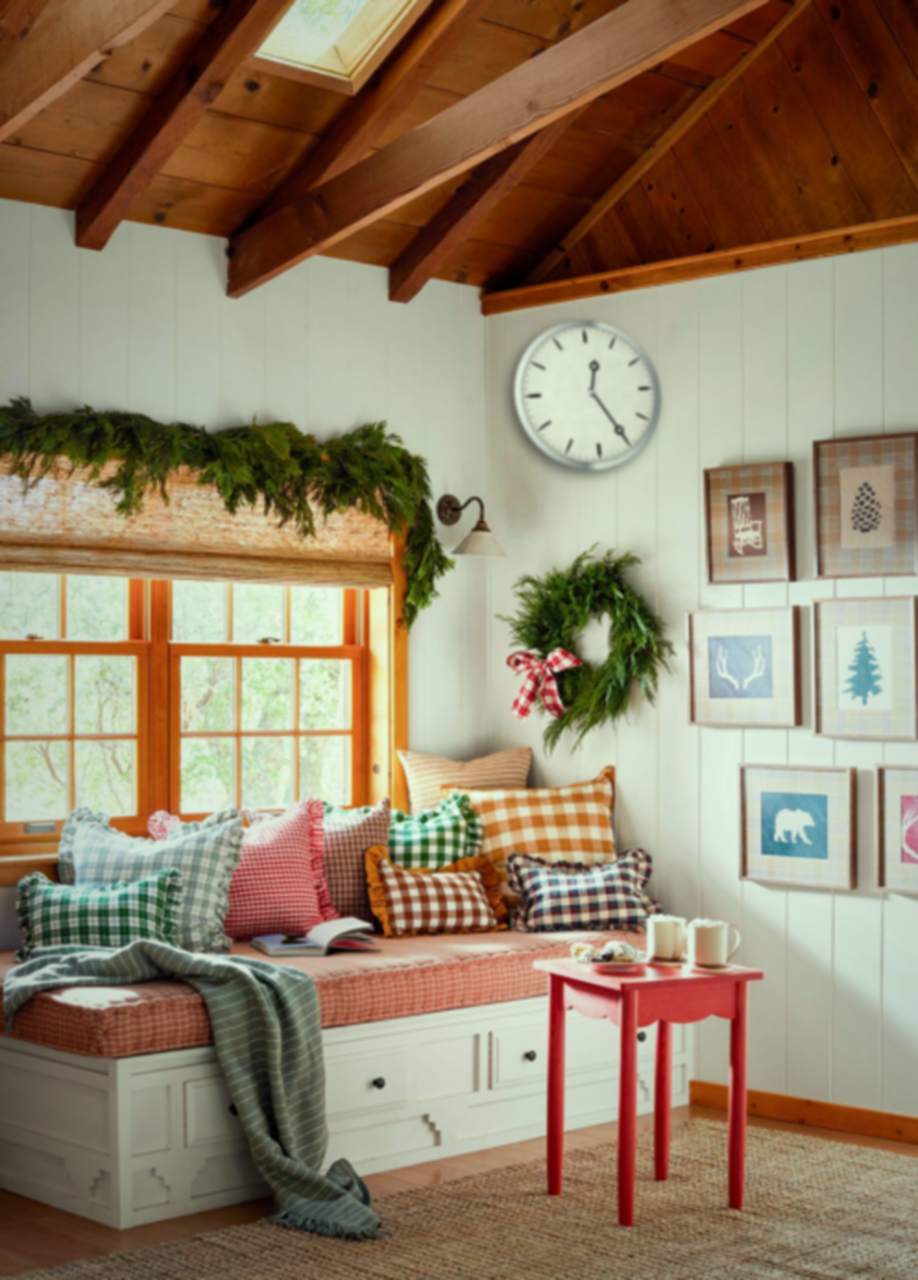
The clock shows 12h25
